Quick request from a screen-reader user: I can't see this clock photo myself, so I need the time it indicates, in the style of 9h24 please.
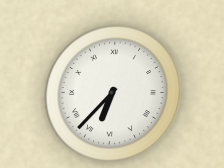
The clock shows 6h37
